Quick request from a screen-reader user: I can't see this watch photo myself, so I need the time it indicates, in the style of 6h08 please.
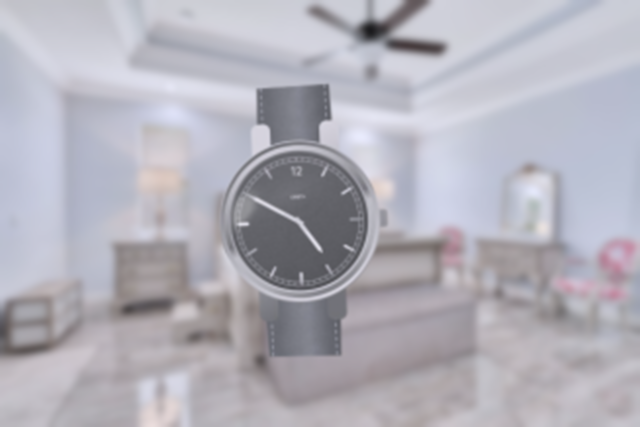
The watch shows 4h50
